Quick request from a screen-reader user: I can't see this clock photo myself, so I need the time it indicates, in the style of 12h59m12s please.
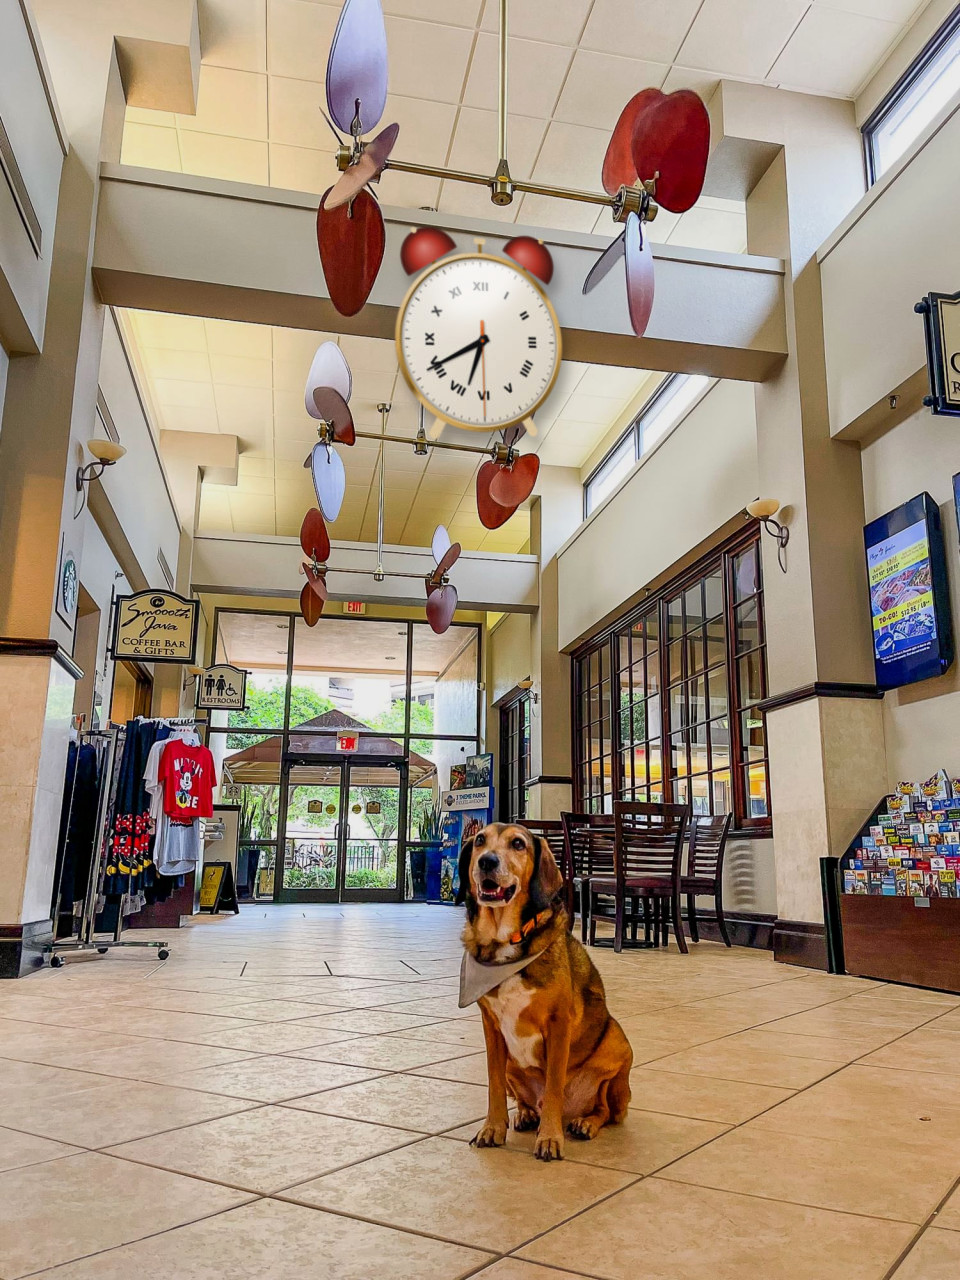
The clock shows 6h40m30s
